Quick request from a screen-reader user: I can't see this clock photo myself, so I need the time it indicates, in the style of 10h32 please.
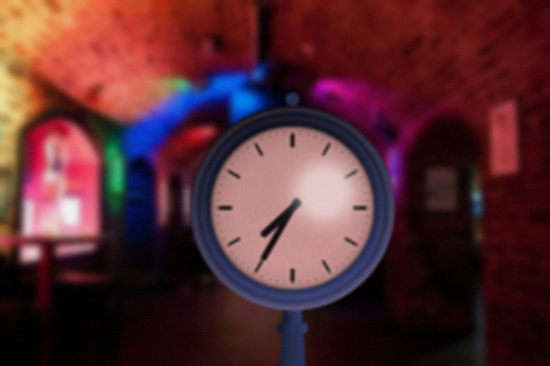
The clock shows 7h35
